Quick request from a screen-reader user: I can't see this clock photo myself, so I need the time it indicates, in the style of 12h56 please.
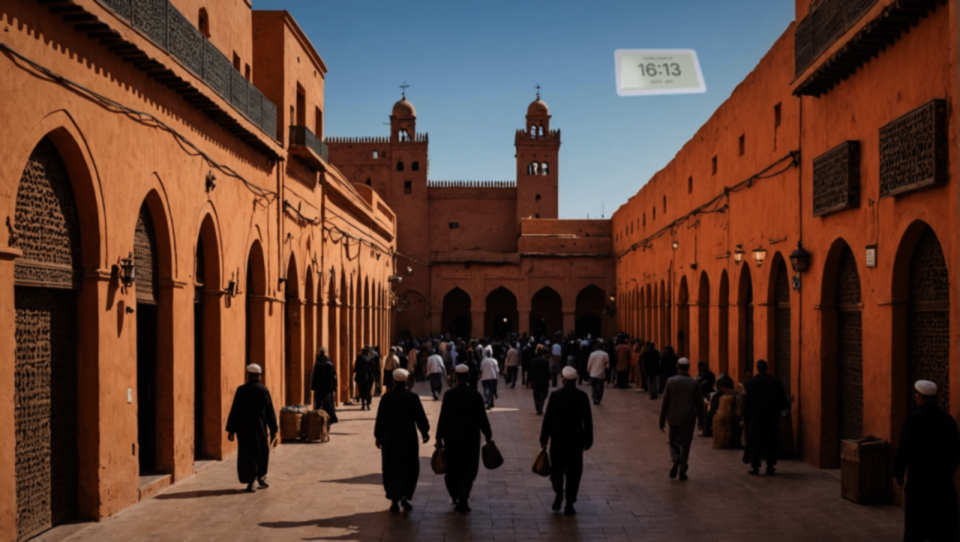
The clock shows 16h13
